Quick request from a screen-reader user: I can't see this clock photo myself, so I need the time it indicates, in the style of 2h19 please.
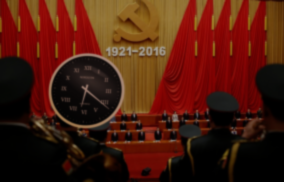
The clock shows 6h21
